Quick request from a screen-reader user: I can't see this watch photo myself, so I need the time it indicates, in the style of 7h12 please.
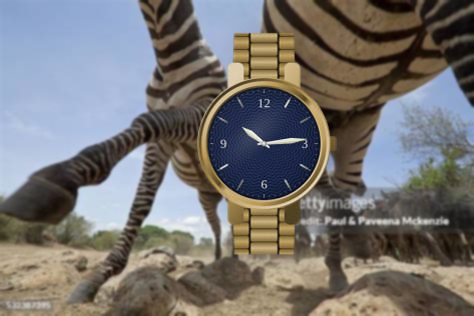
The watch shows 10h14
